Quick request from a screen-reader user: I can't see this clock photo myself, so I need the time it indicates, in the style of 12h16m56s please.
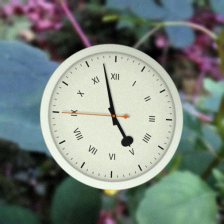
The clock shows 4h57m45s
